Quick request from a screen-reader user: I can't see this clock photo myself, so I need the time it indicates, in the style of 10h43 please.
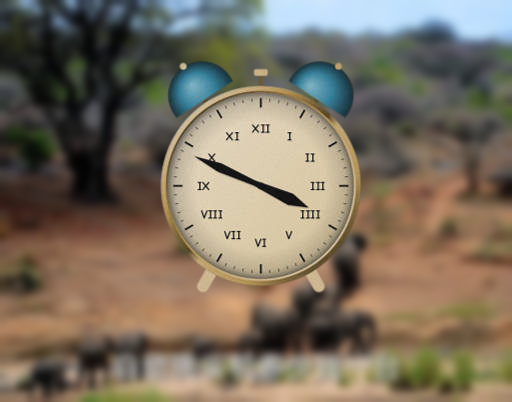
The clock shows 3h49
